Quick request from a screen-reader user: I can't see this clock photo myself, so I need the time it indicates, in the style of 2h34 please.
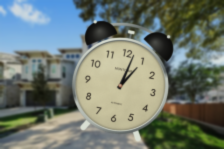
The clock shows 1h02
